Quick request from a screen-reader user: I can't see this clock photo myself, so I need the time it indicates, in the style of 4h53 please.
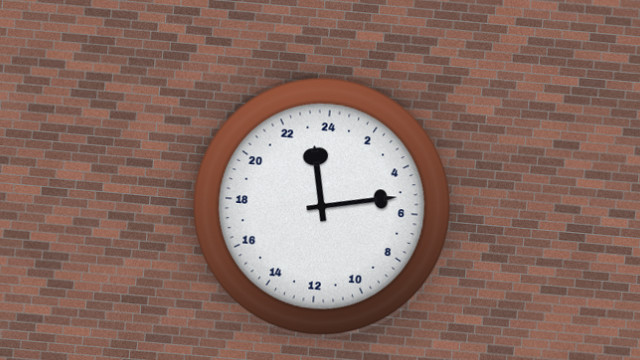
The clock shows 23h13
